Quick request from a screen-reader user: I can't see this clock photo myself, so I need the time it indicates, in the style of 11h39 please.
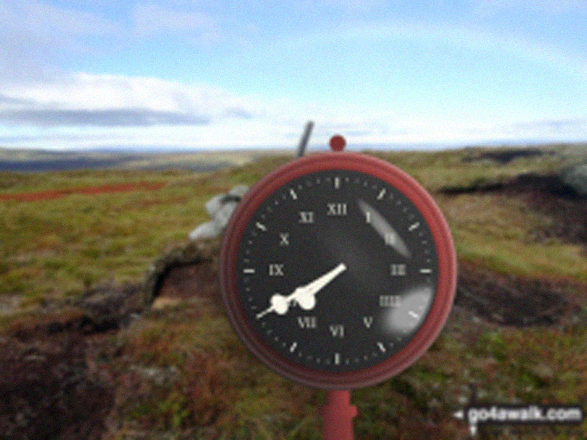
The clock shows 7h40
